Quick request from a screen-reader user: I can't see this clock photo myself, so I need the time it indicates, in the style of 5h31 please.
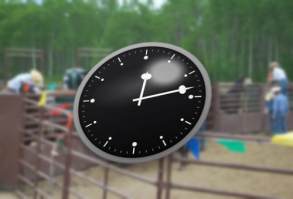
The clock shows 12h13
